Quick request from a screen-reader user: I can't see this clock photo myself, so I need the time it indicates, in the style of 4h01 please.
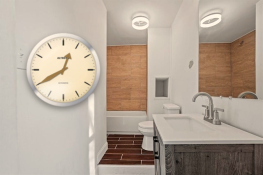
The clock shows 12h40
